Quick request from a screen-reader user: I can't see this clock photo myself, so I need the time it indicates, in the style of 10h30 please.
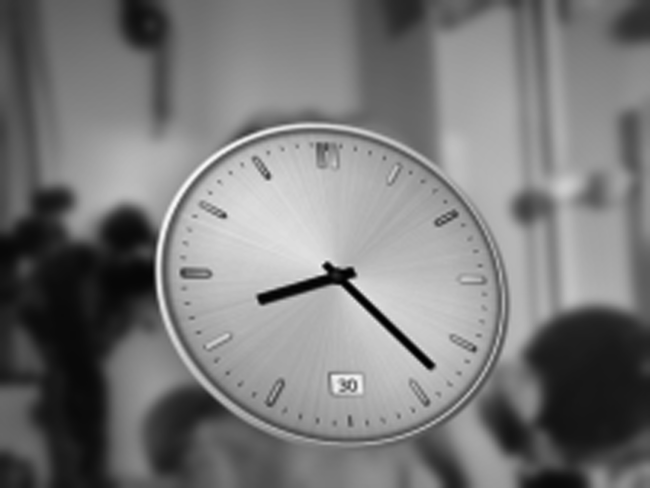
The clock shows 8h23
